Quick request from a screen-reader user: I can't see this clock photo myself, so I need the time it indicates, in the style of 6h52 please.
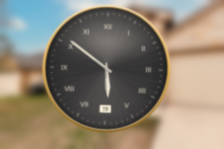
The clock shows 5h51
